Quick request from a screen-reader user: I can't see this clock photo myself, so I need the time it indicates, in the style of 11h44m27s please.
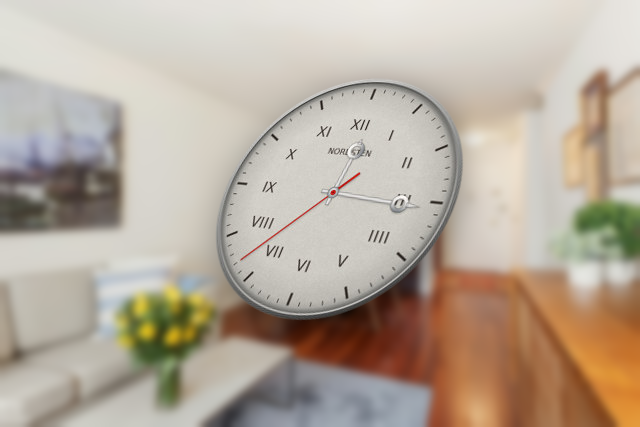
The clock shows 12h15m37s
